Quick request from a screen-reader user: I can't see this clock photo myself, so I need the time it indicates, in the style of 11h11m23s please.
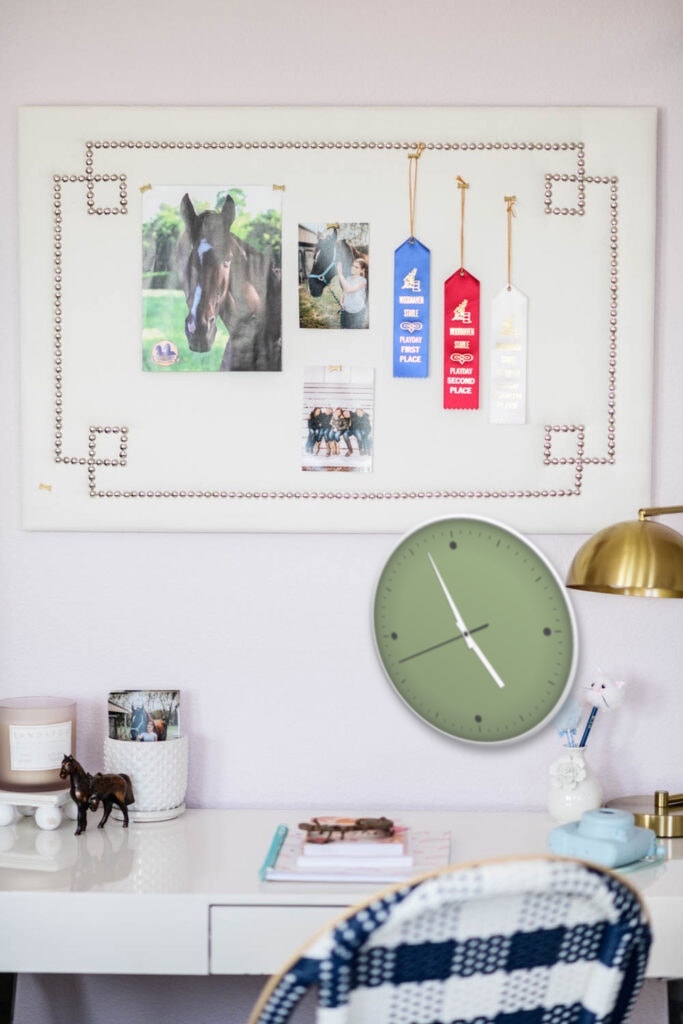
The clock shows 4h56m42s
